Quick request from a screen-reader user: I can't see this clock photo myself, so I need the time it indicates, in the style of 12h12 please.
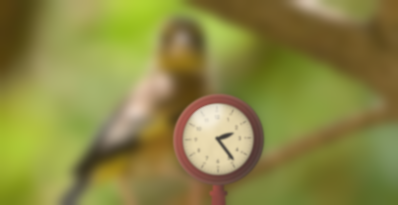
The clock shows 2h24
